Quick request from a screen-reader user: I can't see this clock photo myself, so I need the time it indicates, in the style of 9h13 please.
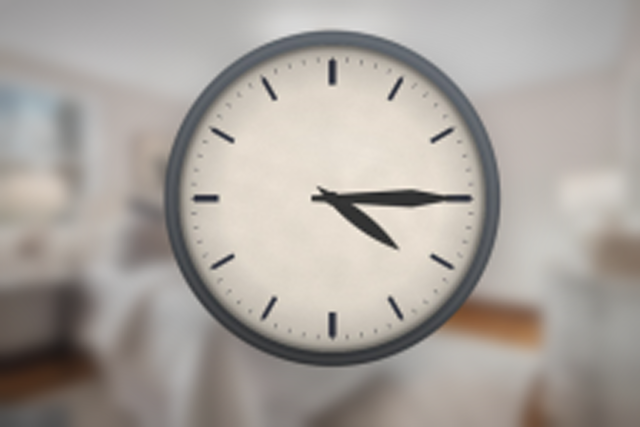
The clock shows 4h15
